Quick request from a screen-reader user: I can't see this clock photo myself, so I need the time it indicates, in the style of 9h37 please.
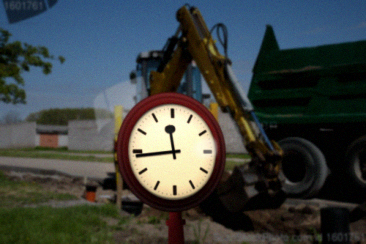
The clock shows 11h44
